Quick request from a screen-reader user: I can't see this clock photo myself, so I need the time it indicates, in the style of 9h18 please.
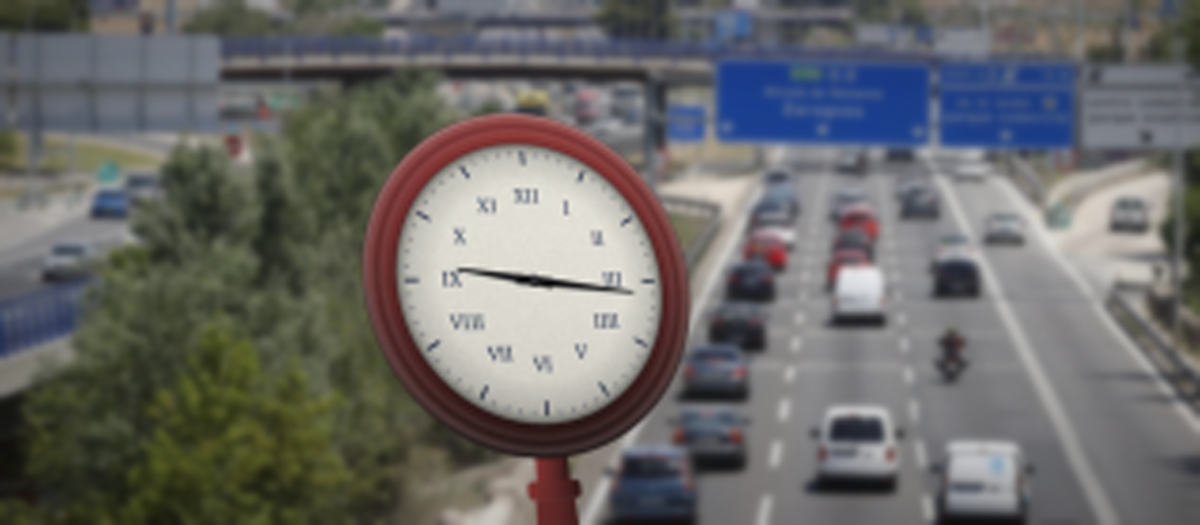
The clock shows 9h16
